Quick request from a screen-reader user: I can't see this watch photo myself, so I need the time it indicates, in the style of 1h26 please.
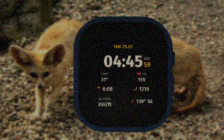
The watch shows 4h45
